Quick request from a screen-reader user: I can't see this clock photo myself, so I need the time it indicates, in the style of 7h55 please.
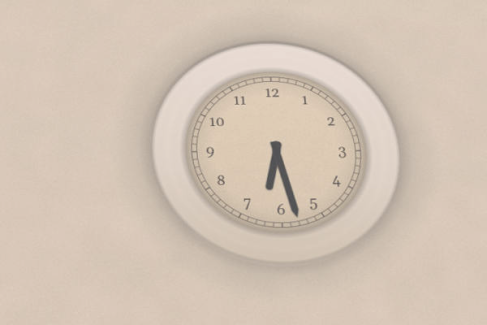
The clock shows 6h28
